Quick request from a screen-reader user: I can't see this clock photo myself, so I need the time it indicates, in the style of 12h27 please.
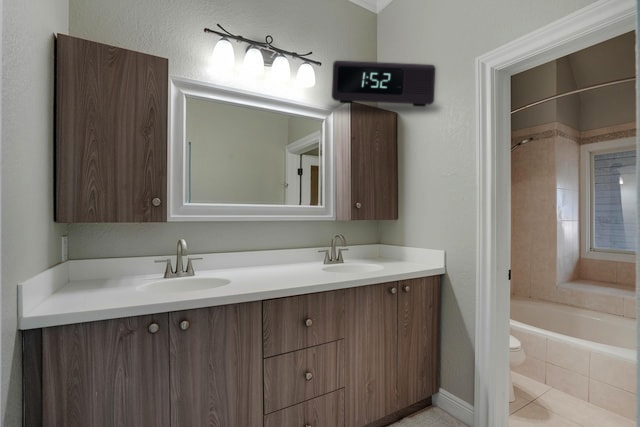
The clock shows 1h52
